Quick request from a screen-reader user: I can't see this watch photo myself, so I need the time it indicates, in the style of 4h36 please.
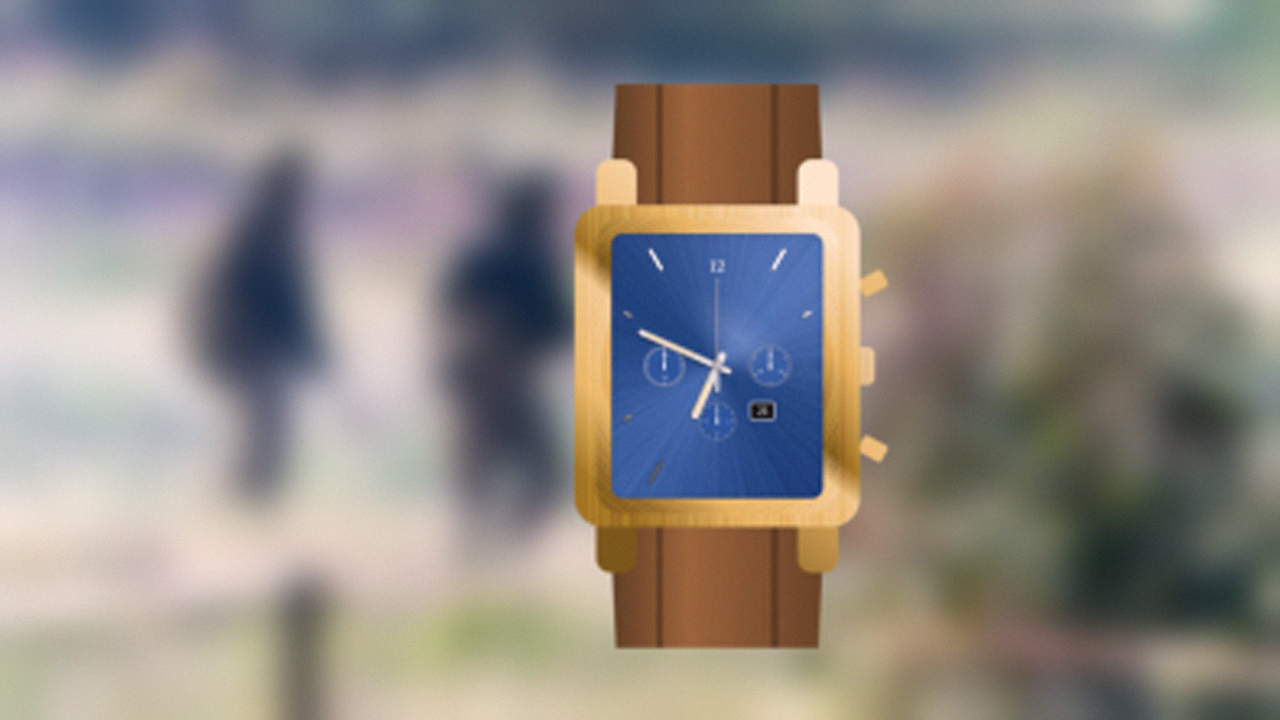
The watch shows 6h49
